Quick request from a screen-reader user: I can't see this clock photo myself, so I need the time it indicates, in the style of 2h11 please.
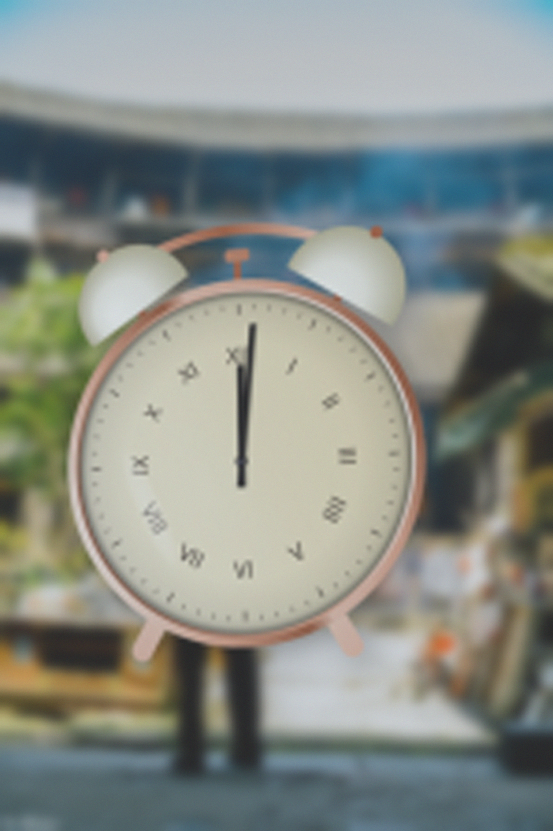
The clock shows 12h01
